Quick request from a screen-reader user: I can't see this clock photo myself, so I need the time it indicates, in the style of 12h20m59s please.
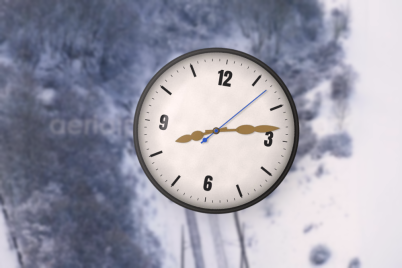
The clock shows 8h13m07s
